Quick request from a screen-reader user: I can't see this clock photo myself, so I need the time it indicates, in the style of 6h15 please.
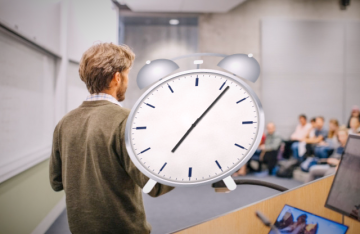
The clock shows 7h06
